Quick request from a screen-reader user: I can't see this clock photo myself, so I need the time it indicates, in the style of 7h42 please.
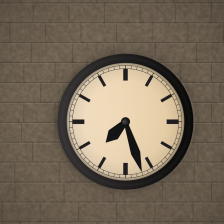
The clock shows 7h27
